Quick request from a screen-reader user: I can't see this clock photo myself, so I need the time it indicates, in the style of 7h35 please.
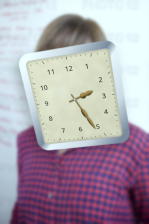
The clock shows 2h26
